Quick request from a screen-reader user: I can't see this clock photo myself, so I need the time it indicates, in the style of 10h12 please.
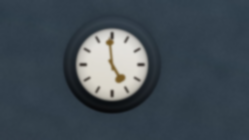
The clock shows 4h59
